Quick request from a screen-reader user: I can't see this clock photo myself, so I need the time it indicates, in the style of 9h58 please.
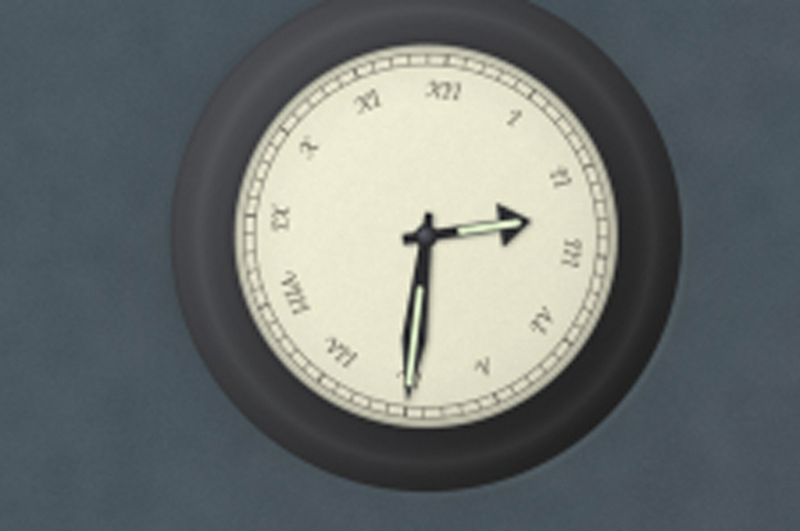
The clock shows 2h30
